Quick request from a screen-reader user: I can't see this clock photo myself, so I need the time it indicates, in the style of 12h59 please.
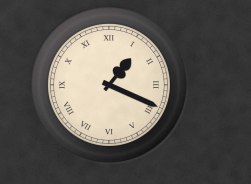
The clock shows 1h19
